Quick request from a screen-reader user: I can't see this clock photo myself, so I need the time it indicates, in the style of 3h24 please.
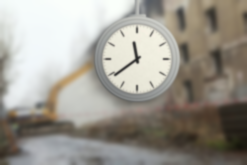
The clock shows 11h39
